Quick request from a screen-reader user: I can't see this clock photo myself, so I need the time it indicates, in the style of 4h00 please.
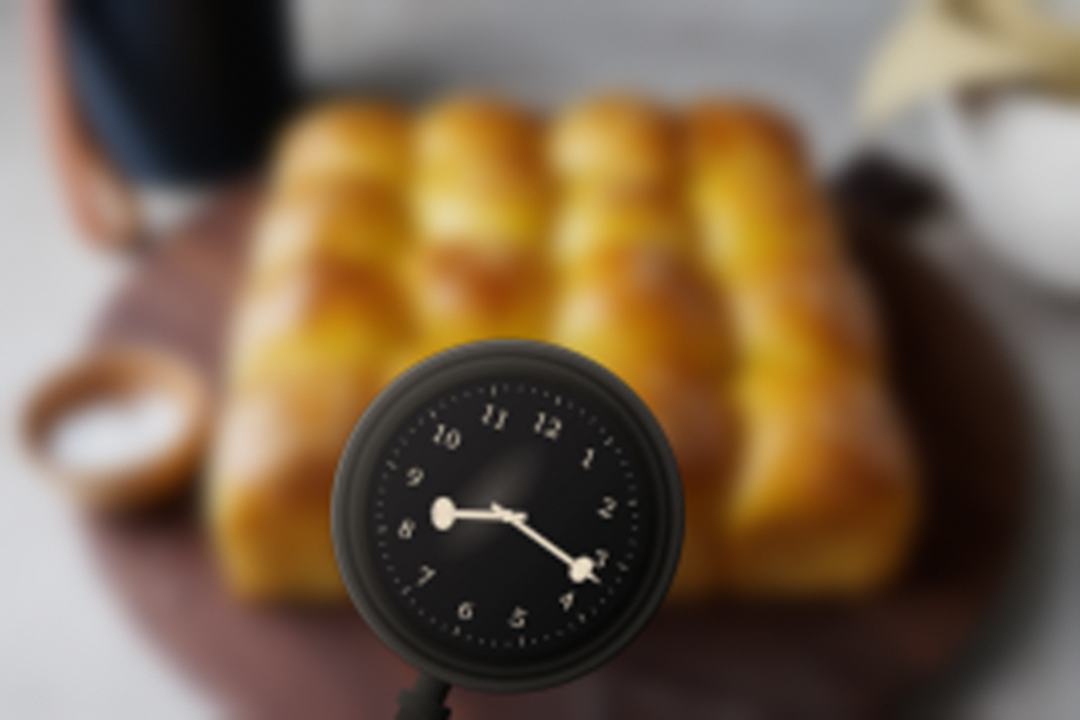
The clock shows 8h17
